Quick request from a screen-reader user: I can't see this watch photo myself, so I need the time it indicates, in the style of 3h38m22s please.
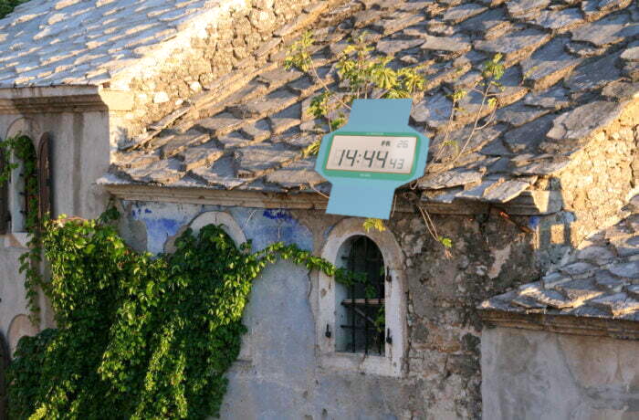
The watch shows 14h44m43s
